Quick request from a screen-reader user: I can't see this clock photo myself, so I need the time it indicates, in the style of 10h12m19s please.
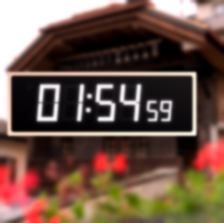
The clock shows 1h54m59s
